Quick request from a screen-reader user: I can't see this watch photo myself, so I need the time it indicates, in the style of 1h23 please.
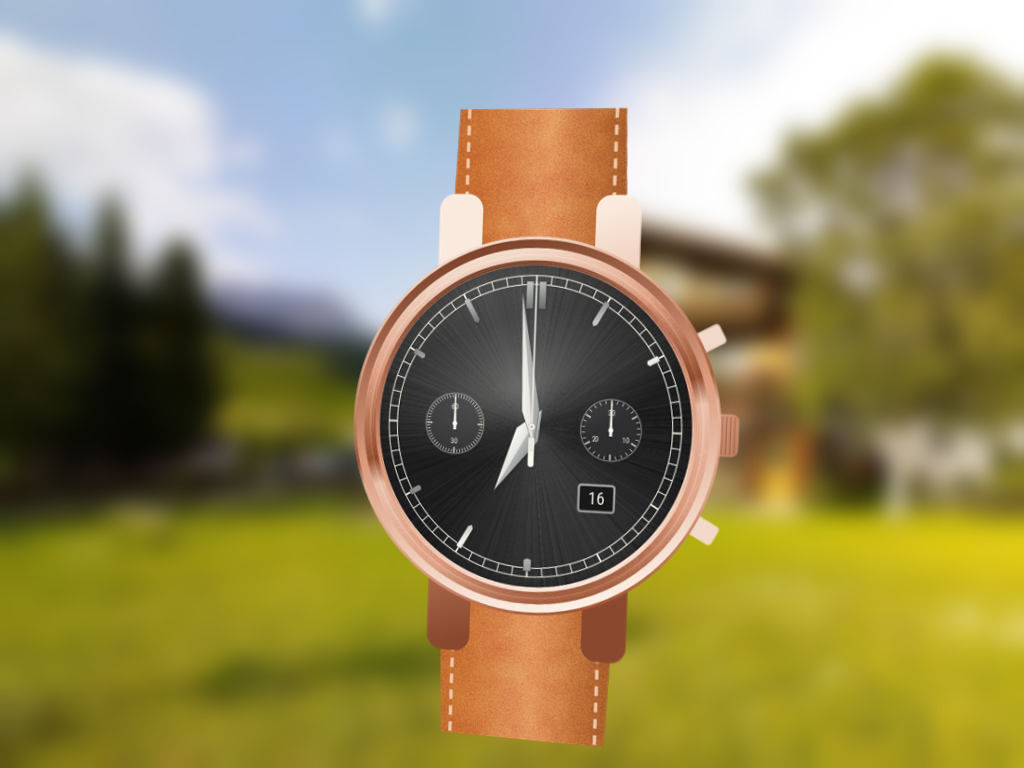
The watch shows 6h59
